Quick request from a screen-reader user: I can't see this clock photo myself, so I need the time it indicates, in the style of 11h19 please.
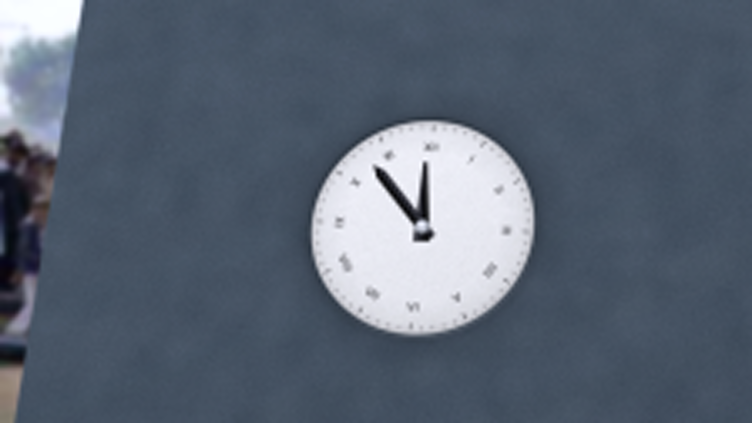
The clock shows 11h53
